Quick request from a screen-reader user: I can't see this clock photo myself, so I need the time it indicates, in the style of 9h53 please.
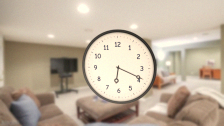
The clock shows 6h19
